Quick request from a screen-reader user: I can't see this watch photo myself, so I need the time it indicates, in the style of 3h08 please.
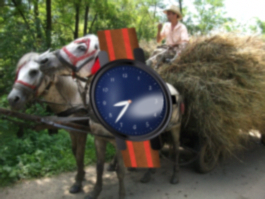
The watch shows 8h37
